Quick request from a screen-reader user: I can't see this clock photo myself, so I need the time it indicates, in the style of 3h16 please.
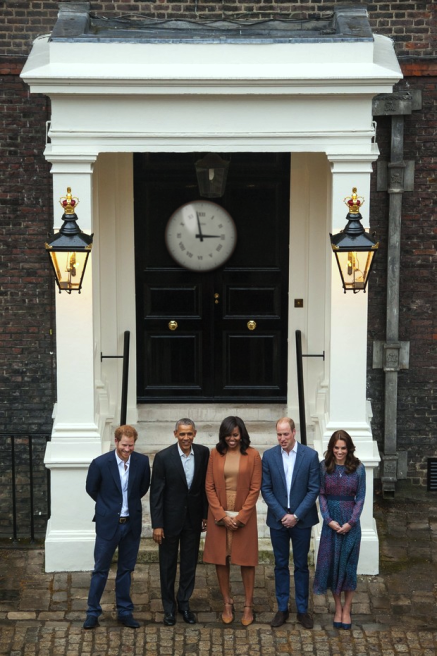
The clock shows 2h58
